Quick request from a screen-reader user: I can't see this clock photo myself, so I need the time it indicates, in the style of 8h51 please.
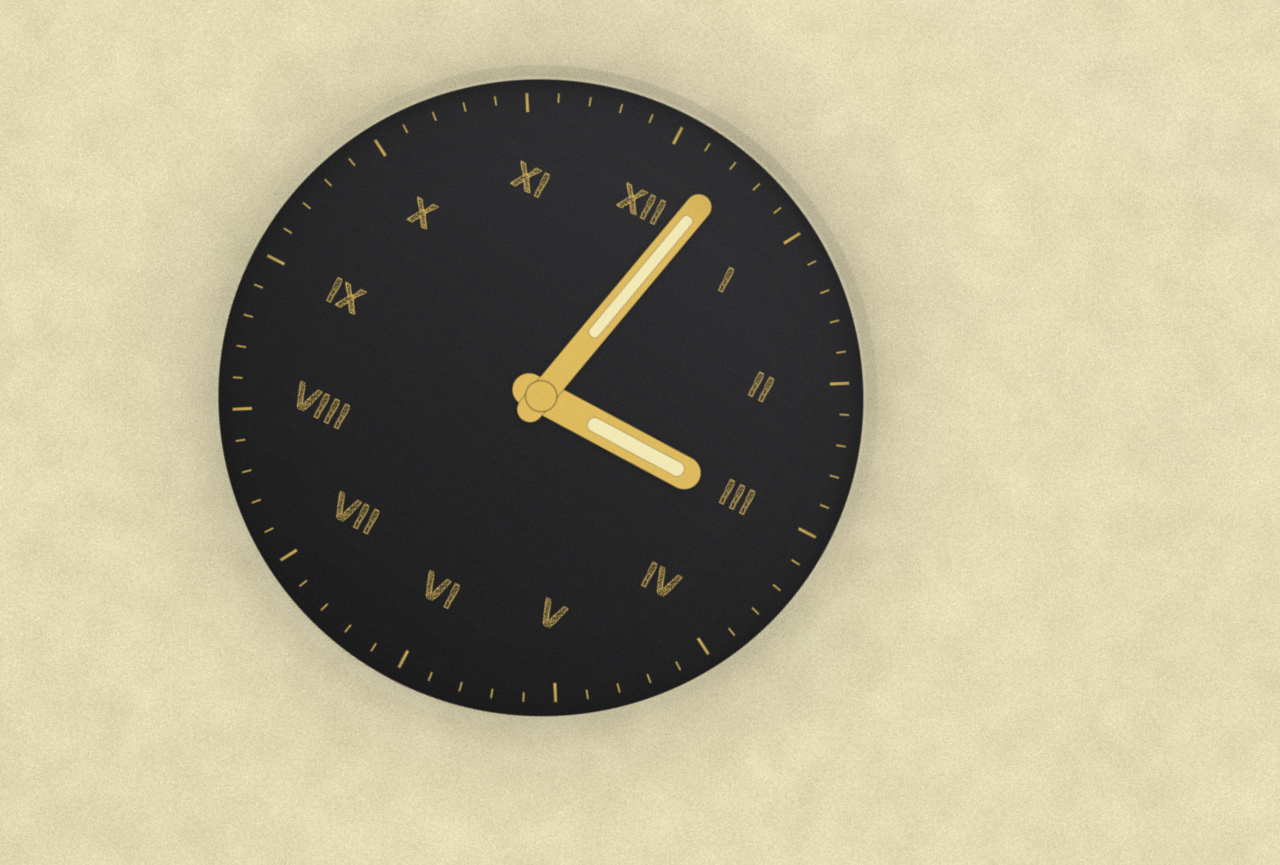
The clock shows 3h02
